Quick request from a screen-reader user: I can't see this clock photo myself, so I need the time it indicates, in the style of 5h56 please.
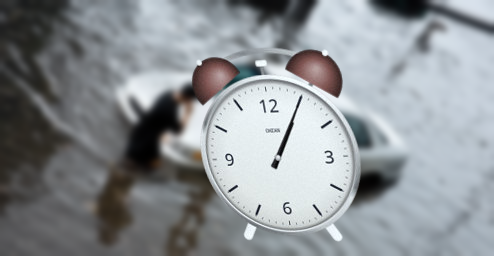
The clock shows 1h05
